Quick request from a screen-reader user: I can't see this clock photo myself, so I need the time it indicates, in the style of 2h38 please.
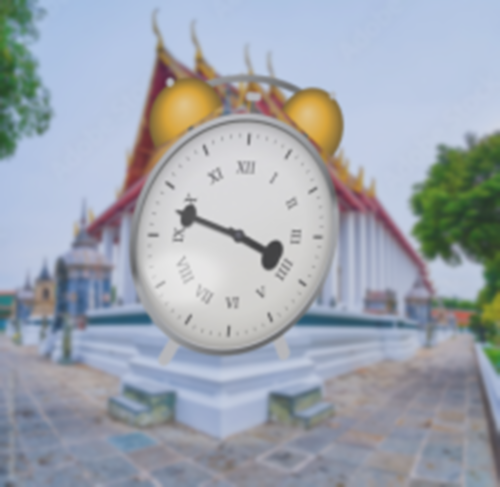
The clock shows 3h48
